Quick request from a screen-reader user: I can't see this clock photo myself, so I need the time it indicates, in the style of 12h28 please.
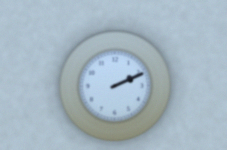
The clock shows 2h11
